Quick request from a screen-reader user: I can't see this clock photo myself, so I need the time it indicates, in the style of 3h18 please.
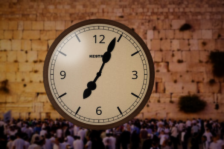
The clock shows 7h04
